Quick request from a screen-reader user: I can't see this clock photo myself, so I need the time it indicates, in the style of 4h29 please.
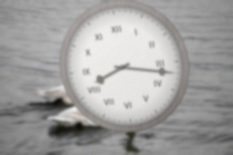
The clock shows 8h17
